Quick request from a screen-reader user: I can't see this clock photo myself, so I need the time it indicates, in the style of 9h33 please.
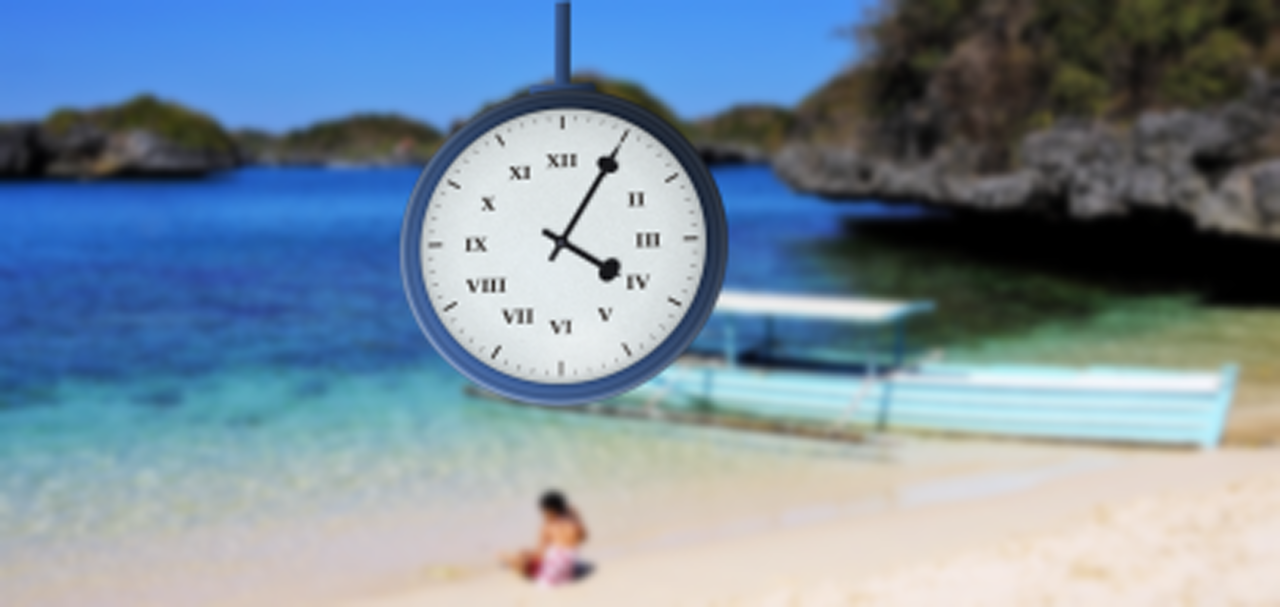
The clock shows 4h05
